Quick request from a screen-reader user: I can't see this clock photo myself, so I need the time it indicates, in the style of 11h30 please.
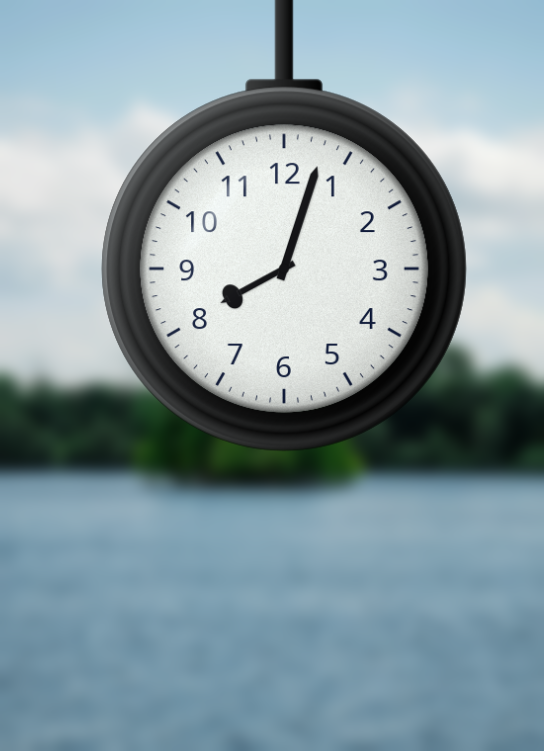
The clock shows 8h03
